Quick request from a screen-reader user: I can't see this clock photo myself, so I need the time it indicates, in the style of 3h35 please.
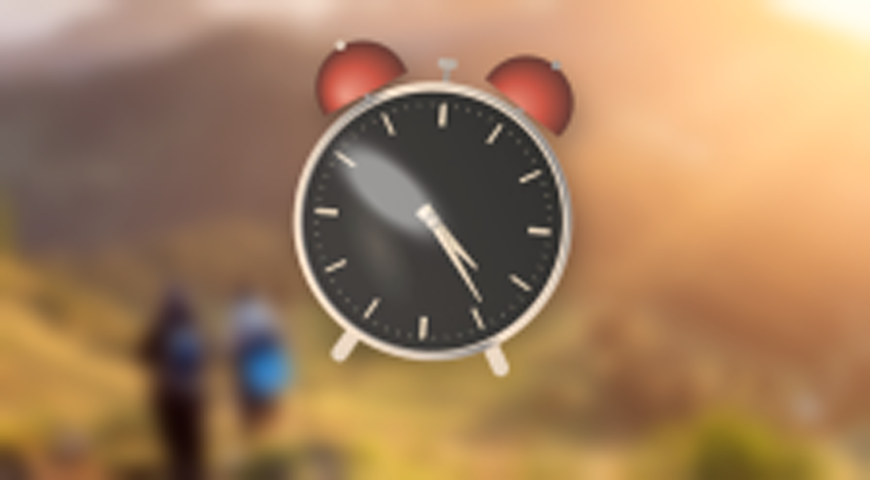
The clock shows 4h24
